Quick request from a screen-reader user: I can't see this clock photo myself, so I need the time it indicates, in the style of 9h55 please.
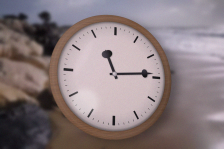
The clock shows 11h14
